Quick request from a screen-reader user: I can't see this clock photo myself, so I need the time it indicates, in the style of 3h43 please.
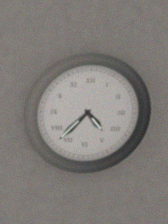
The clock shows 4h37
